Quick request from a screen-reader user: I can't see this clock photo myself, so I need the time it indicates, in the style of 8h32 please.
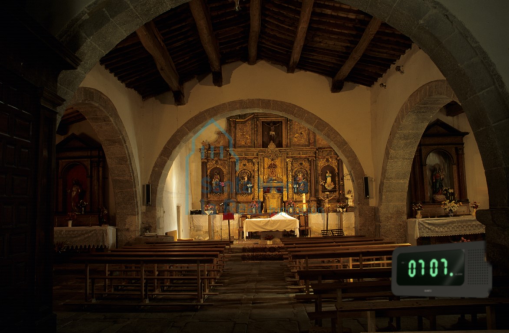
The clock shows 7h07
